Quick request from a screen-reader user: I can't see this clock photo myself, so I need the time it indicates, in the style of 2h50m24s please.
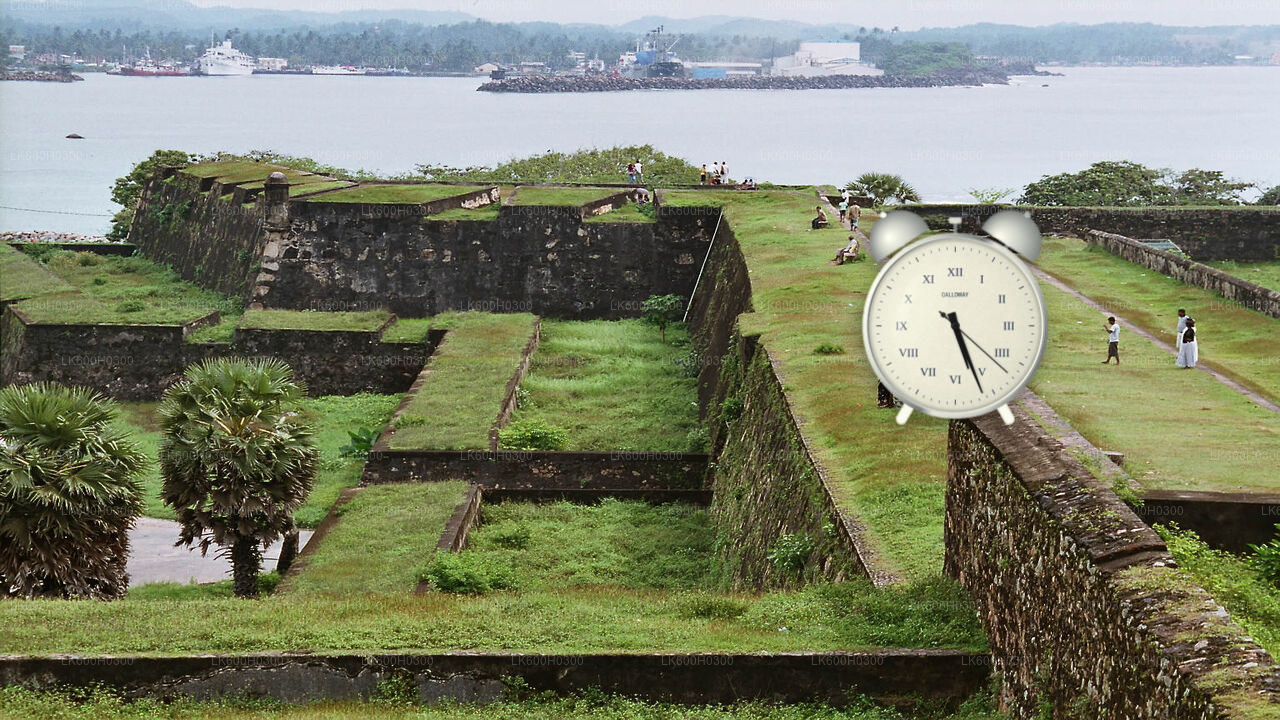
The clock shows 5h26m22s
